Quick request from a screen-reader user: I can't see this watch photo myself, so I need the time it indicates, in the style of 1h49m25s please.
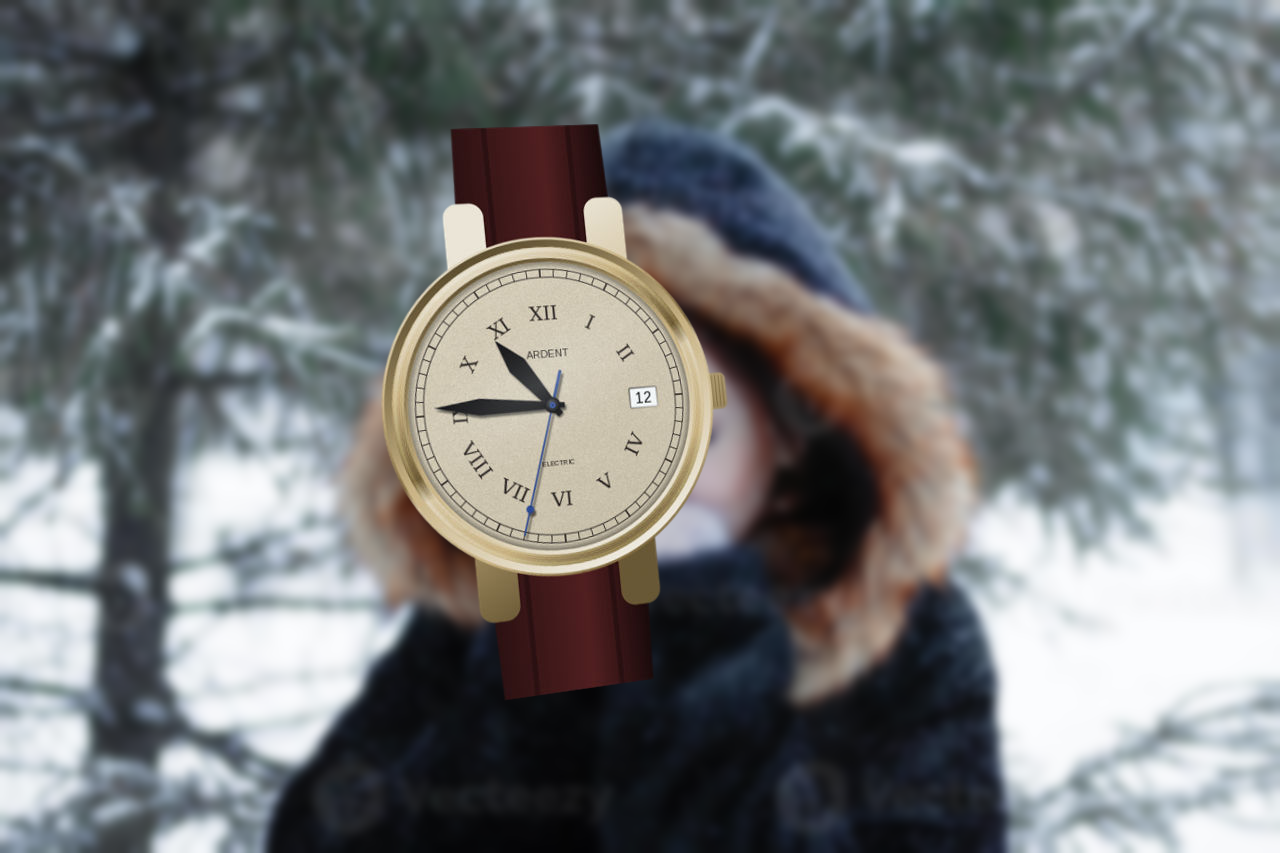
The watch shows 10h45m33s
